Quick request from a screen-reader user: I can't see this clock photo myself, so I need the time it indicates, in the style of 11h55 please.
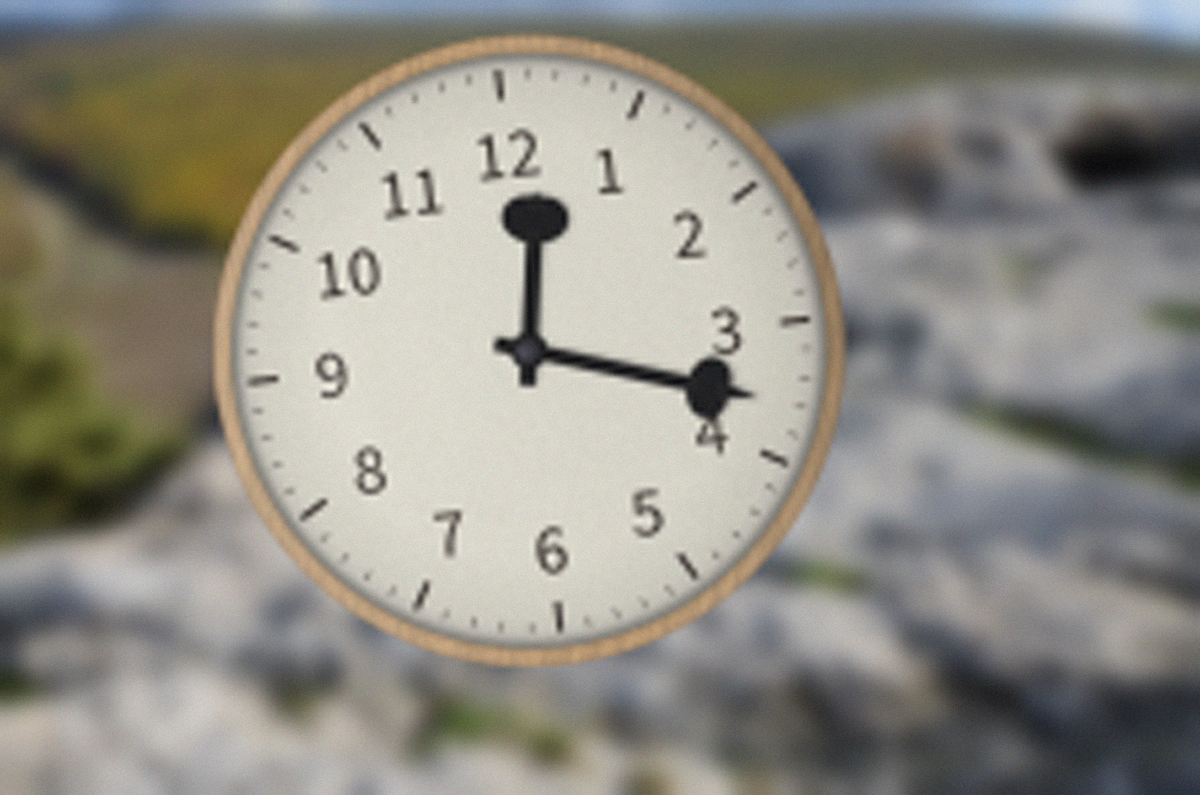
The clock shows 12h18
